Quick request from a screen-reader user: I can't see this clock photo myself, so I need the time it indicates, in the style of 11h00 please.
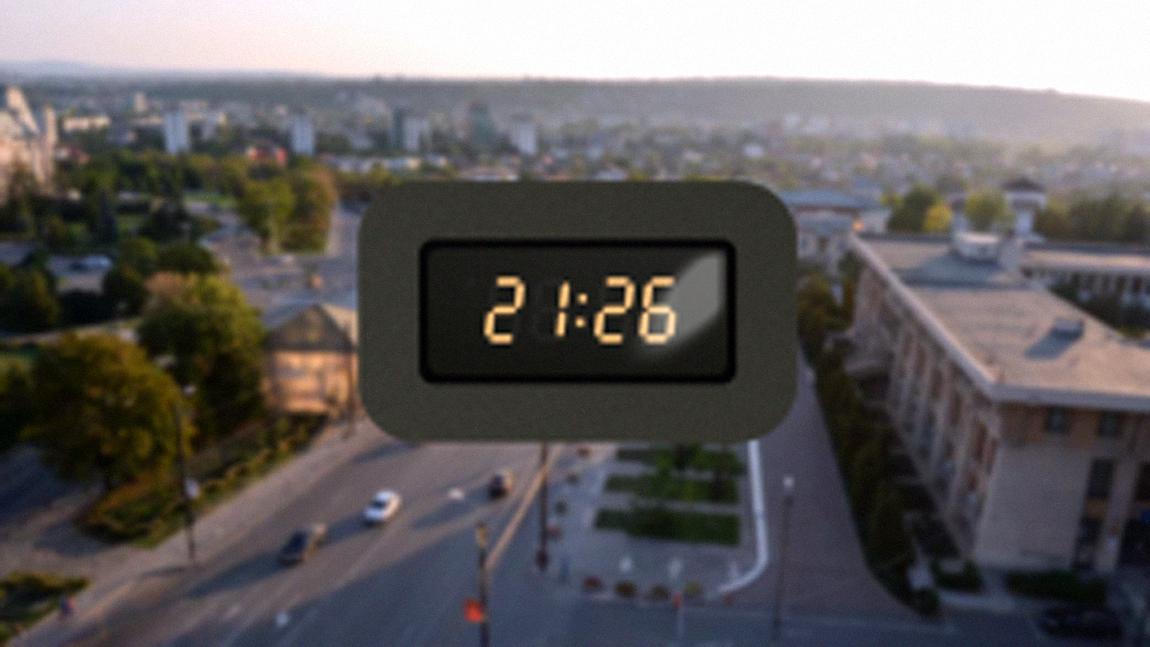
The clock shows 21h26
